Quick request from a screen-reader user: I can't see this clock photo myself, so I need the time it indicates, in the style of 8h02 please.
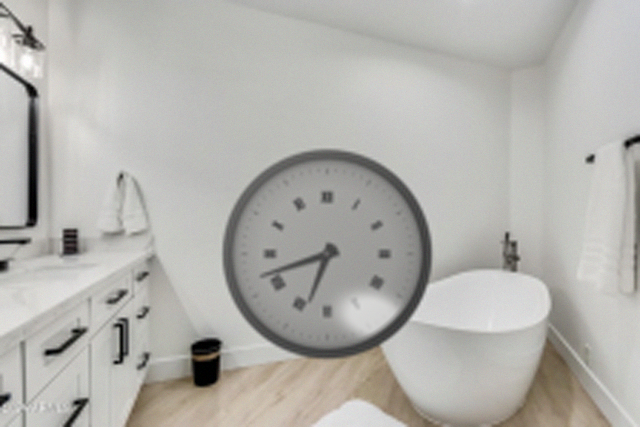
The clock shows 6h42
